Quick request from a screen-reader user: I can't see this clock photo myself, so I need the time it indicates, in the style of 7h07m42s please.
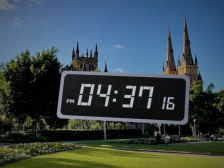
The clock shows 4h37m16s
